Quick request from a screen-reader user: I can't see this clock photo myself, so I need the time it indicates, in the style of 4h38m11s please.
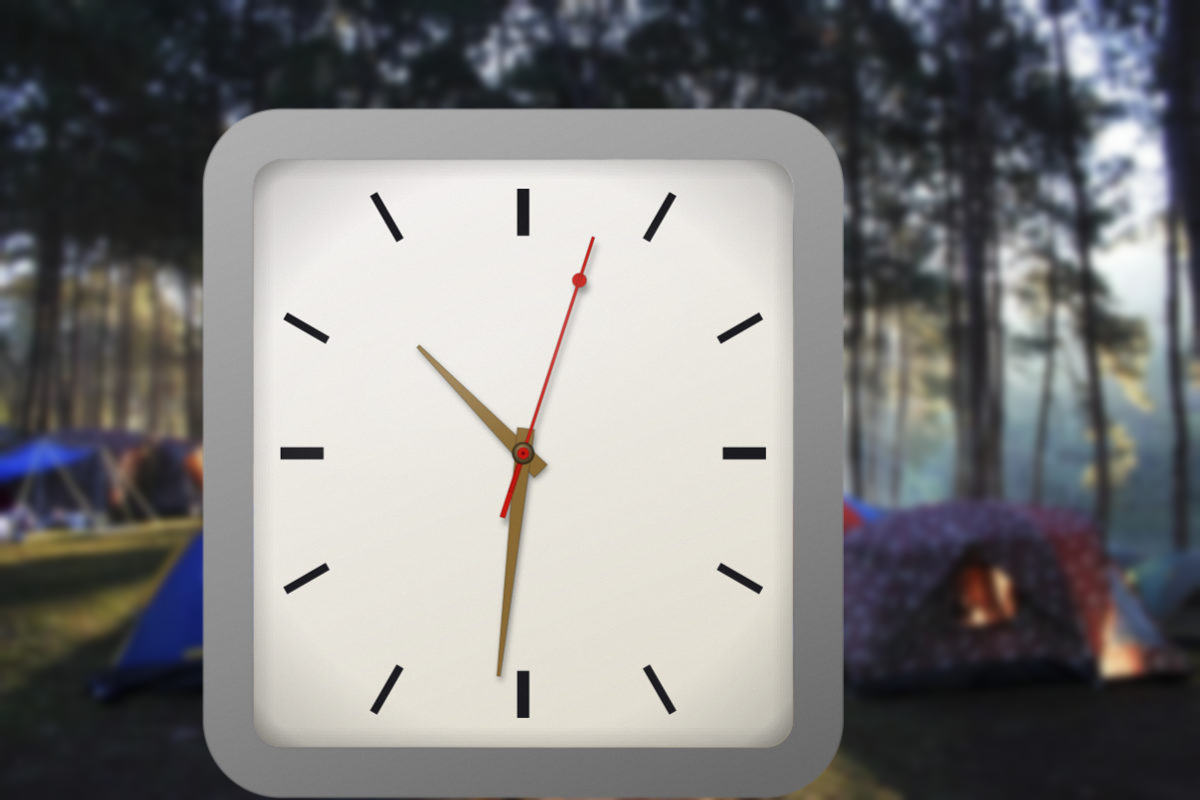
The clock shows 10h31m03s
